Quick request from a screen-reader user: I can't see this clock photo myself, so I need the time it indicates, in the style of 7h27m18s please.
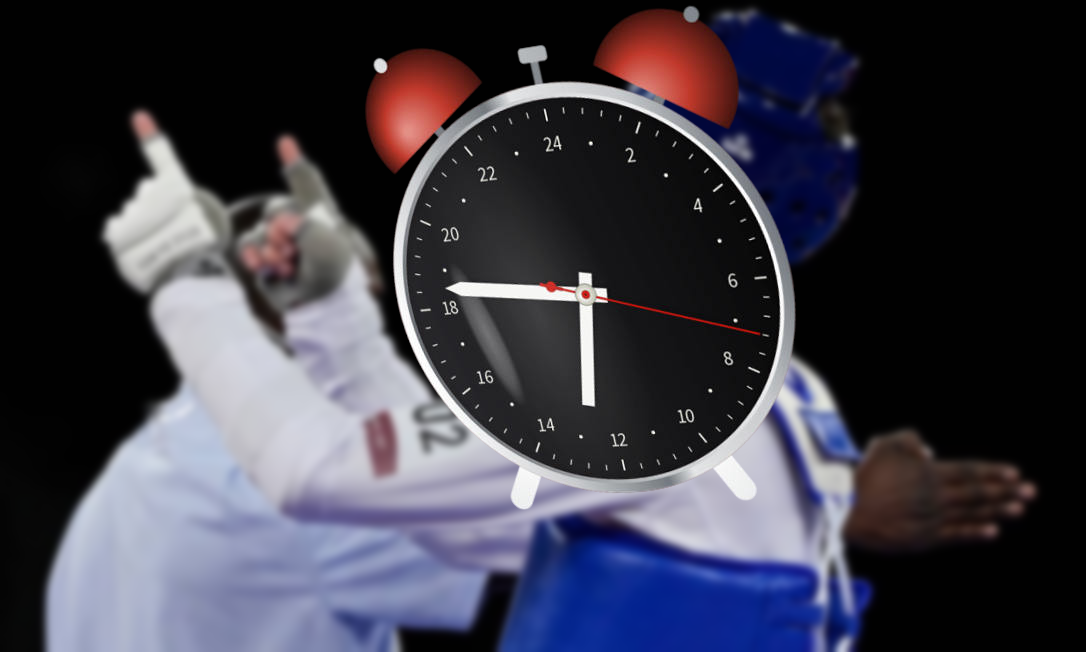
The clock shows 12h46m18s
